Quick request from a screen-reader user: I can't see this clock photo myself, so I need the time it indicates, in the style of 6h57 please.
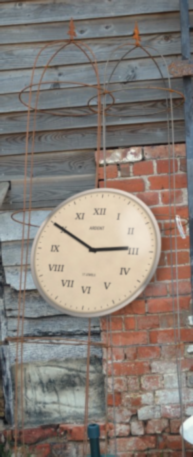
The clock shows 2h50
